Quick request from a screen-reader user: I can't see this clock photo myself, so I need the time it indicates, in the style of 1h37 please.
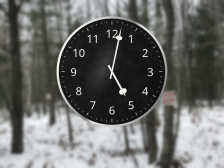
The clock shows 5h02
